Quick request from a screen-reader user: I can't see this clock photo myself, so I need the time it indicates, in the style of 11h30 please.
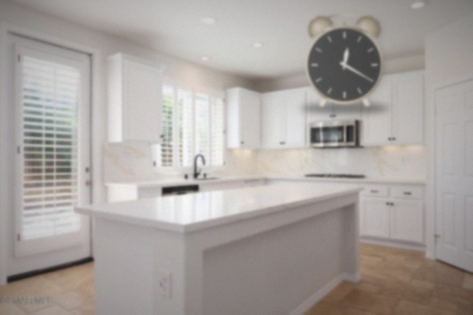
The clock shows 12h20
